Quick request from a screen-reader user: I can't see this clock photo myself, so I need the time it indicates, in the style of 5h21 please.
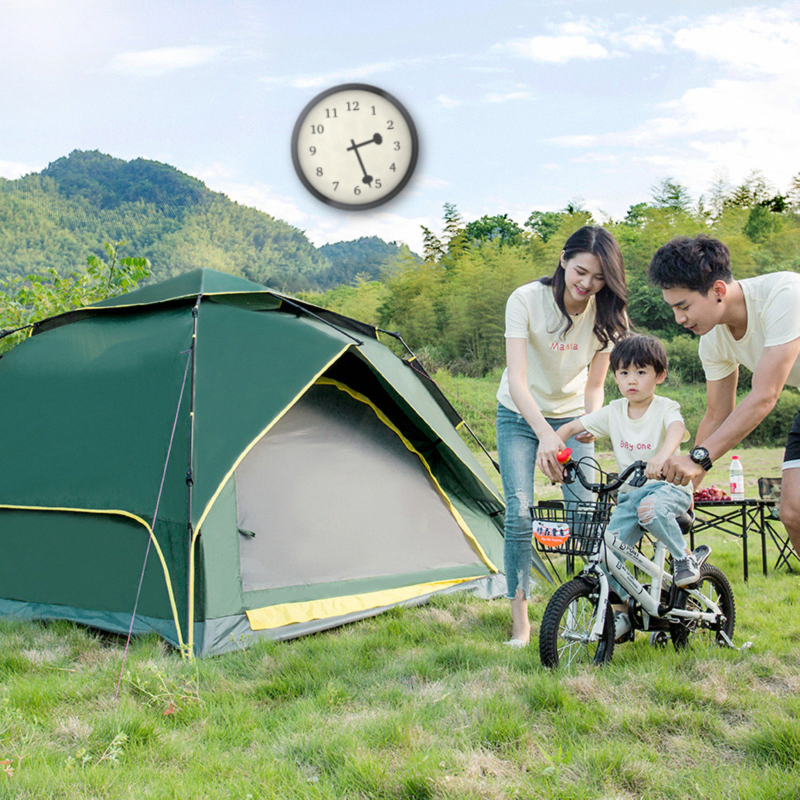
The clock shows 2h27
